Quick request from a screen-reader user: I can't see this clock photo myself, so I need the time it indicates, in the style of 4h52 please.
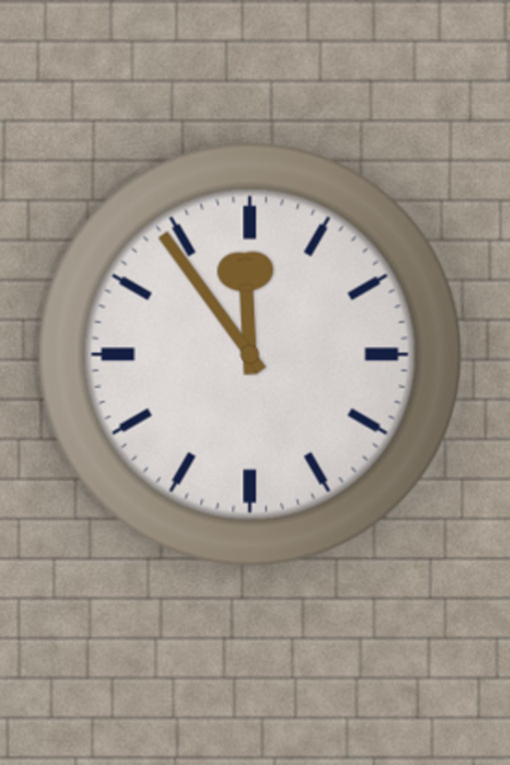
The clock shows 11h54
